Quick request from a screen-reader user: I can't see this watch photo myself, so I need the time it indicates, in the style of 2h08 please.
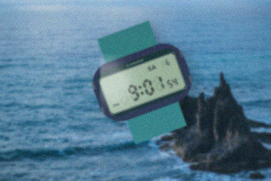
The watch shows 9h01
